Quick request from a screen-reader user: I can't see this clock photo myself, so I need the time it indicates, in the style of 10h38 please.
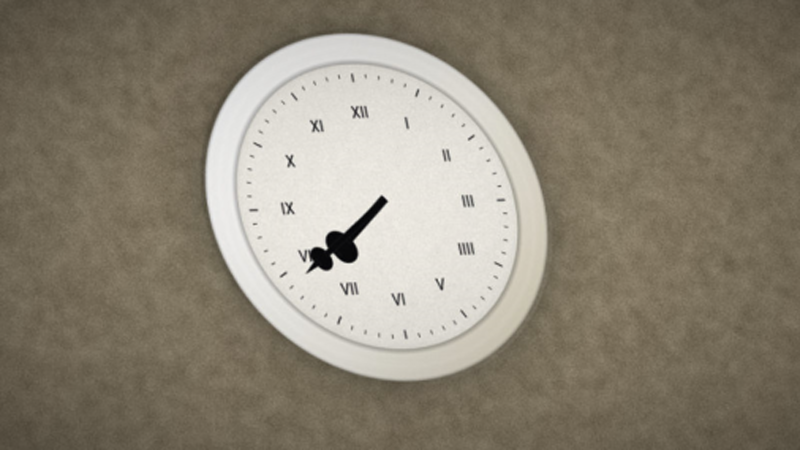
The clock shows 7h39
